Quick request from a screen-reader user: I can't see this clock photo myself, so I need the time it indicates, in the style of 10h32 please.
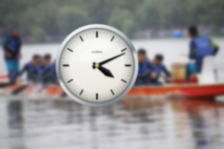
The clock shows 4h11
